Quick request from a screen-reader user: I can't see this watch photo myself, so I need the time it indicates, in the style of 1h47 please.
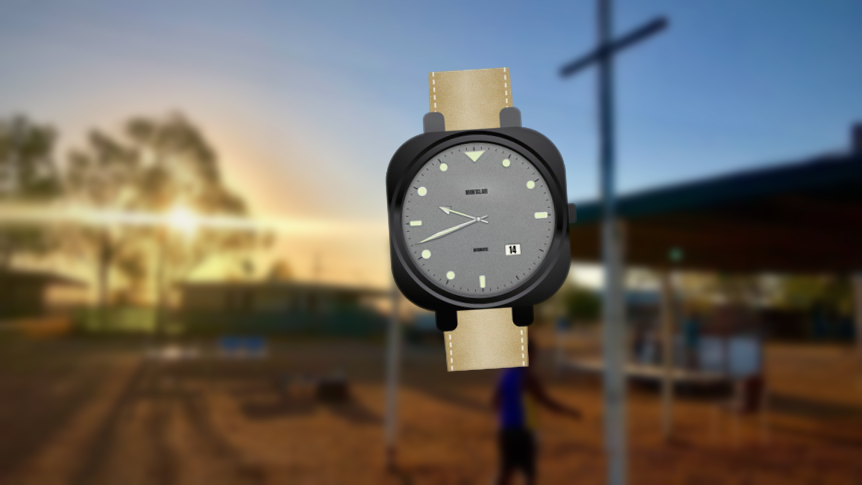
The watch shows 9h42
